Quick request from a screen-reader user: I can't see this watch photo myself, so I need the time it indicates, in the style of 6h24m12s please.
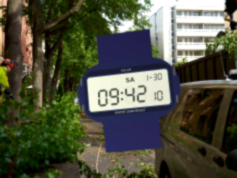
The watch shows 9h42m10s
